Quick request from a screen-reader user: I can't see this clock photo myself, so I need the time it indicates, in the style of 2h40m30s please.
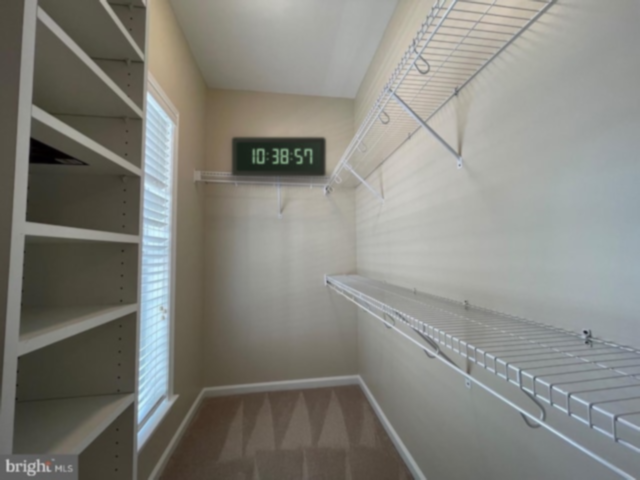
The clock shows 10h38m57s
